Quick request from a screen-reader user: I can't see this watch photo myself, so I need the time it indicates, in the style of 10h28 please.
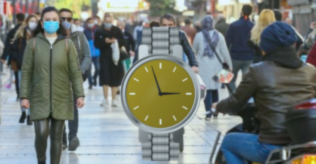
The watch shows 2h57
